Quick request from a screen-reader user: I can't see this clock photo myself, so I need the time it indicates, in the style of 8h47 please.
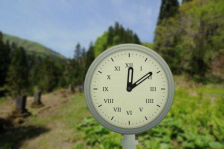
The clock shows 12h09
